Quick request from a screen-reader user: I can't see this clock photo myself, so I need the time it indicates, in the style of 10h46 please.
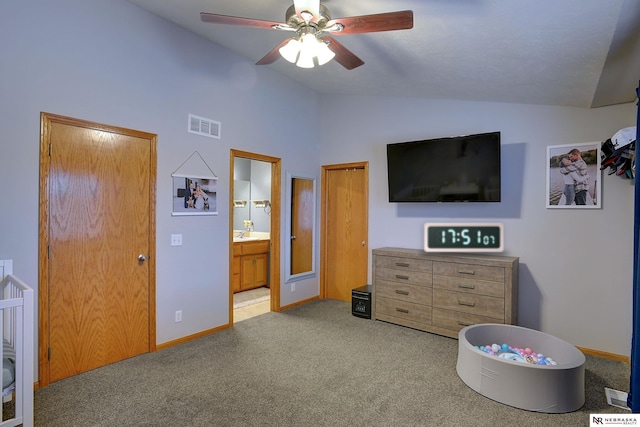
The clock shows 17h51
